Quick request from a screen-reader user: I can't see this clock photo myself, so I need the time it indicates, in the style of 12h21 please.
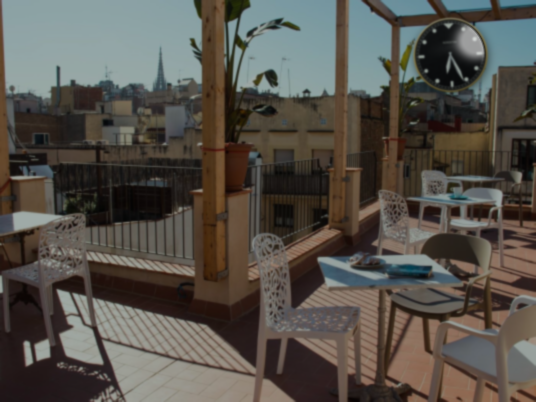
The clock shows 6h26
